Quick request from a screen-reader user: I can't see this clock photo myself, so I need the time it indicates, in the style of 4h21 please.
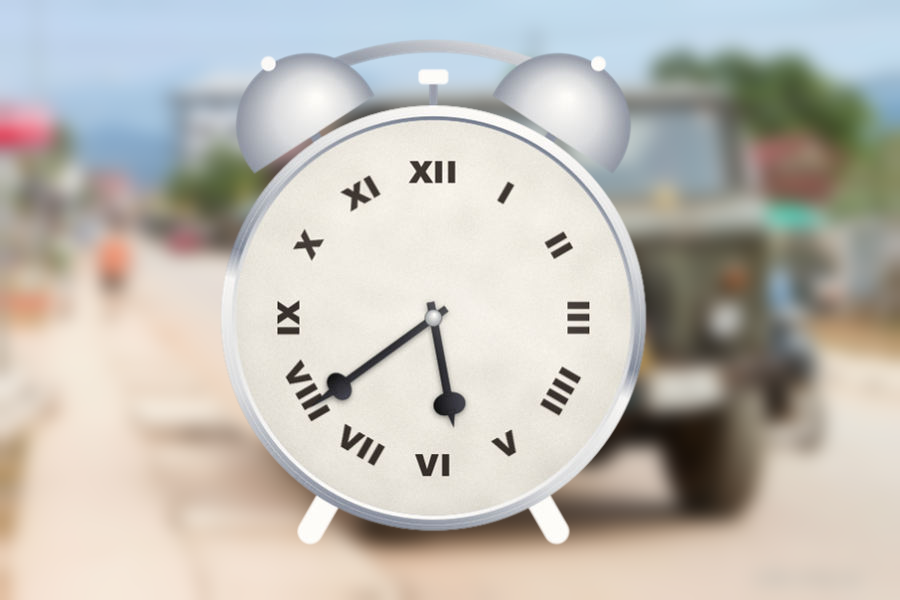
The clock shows 5h39
